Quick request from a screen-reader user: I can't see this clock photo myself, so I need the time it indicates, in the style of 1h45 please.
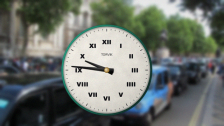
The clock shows 9h46
